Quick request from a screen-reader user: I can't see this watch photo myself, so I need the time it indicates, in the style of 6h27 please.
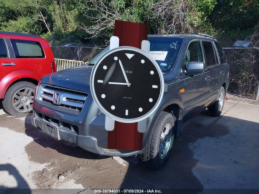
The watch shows 8h56
